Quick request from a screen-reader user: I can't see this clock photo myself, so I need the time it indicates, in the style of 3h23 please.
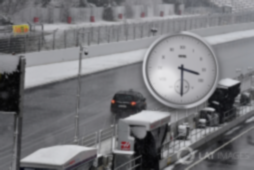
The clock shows 3h30
